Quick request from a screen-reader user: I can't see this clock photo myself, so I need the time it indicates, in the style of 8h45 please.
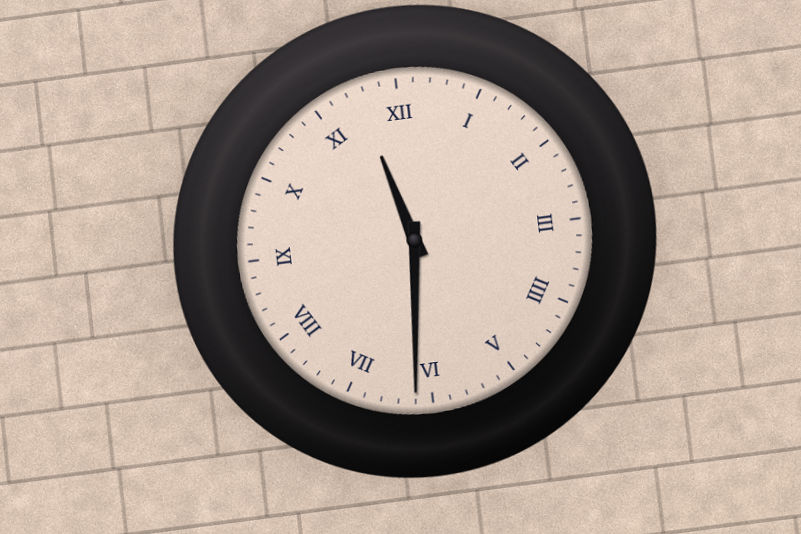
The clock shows 11h31
